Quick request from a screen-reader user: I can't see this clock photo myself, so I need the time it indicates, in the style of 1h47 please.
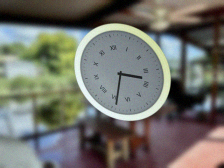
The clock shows 3h34
